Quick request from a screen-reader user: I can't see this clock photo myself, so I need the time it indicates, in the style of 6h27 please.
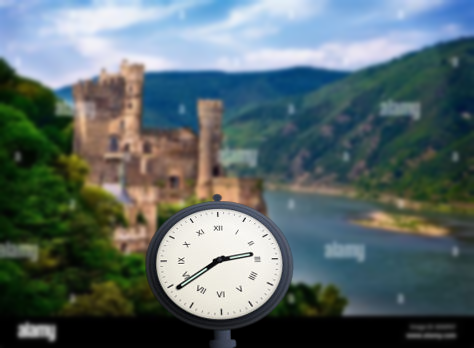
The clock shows 2h39
